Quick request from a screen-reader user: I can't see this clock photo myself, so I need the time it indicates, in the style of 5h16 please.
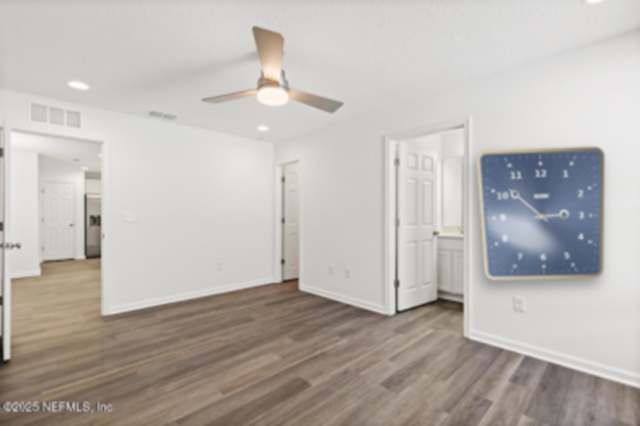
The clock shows 2h52
